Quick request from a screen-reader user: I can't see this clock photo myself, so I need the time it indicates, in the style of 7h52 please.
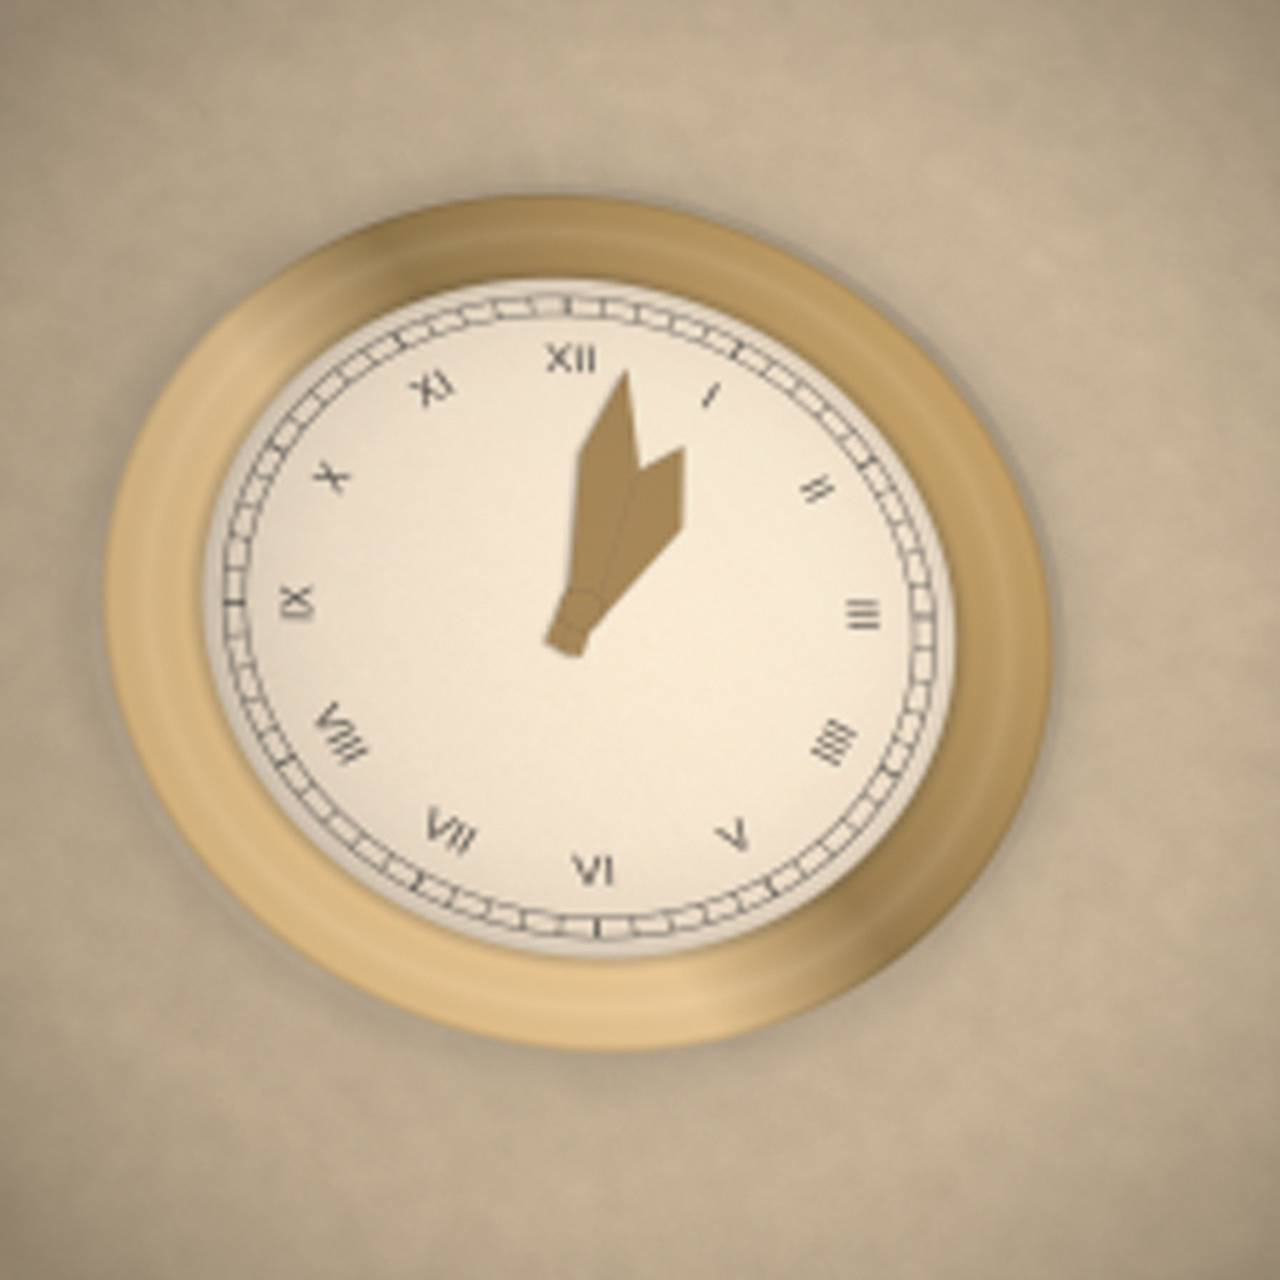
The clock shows 1h02
